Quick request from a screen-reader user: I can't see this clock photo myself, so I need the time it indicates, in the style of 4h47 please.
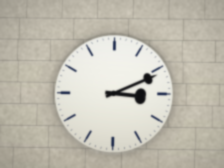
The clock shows 3h11
